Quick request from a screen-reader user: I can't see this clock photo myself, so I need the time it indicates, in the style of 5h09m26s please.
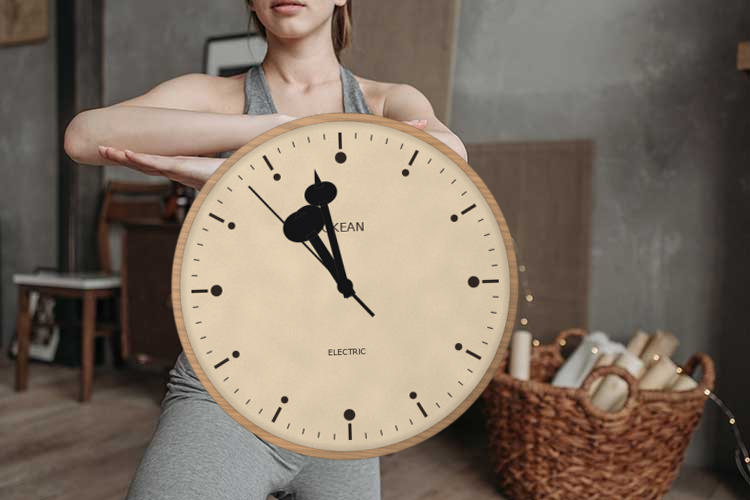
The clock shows 10h57m53s
